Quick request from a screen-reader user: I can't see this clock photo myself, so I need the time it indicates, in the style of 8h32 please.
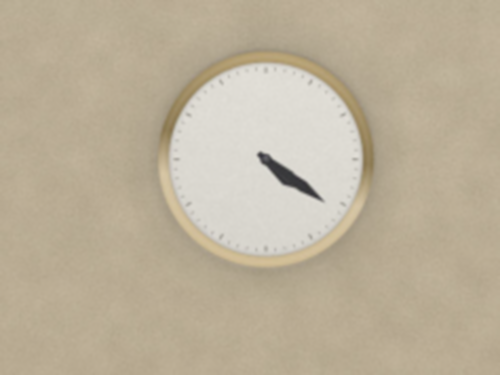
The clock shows 4h21
